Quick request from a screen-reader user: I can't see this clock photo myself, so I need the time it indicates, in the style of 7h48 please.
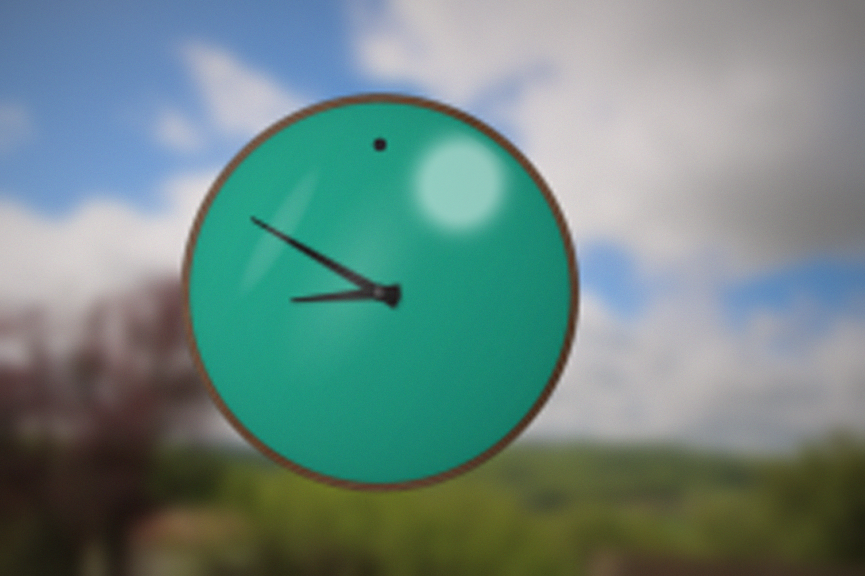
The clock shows 8h50
